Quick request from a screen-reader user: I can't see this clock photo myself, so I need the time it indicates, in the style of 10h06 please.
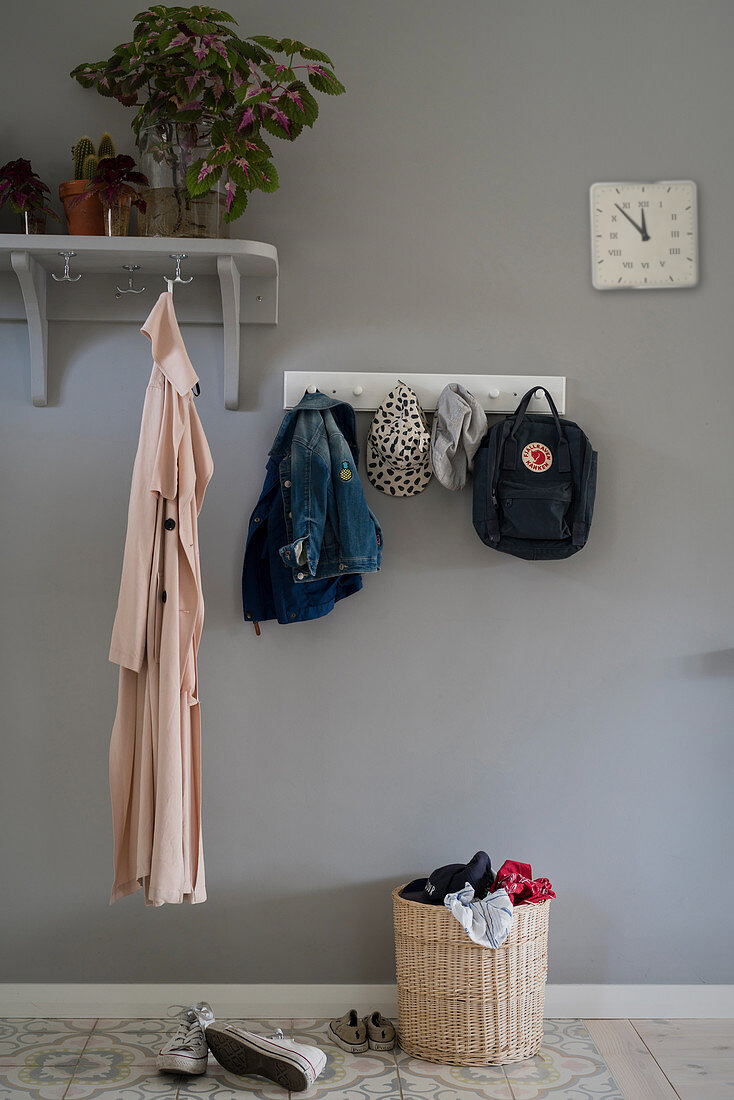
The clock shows 11h53
